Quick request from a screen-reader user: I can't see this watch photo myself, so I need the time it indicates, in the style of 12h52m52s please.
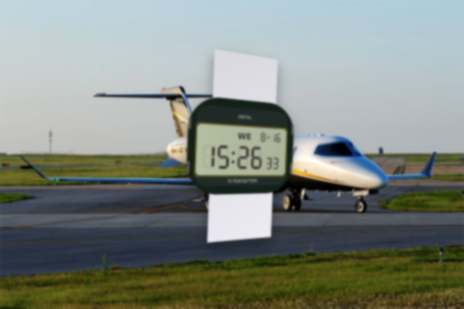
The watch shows 15h26m33s
